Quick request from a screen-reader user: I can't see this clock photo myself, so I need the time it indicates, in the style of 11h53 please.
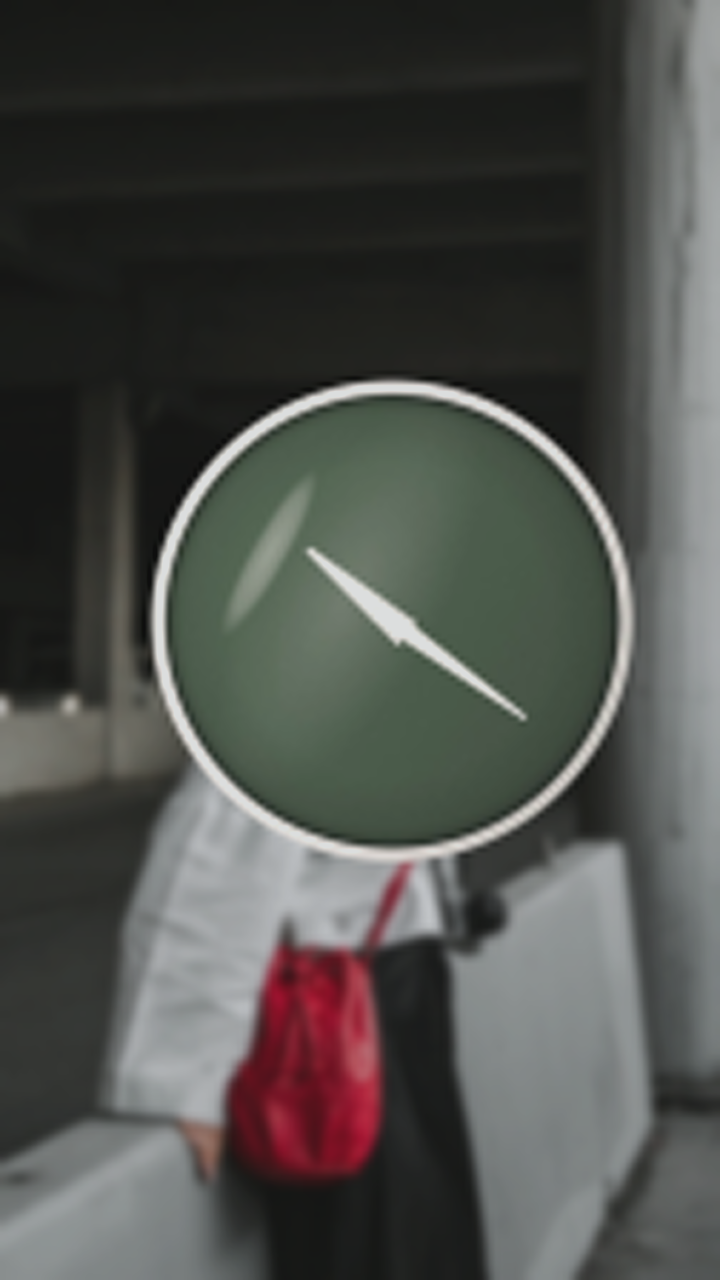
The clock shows 10h21
